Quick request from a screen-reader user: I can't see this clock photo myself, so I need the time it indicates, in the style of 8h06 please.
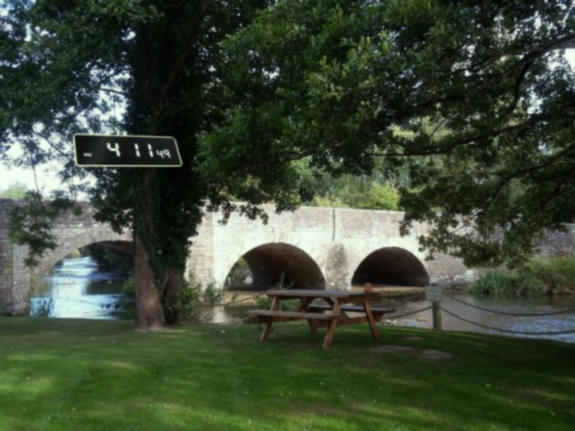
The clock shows 4h11
